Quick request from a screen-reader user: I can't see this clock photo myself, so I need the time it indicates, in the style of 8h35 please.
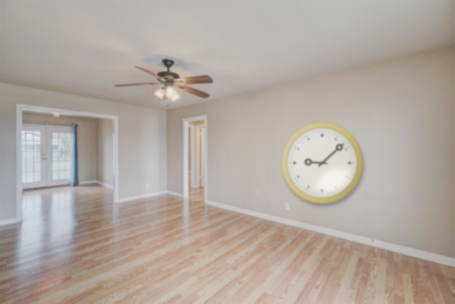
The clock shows 9h08
